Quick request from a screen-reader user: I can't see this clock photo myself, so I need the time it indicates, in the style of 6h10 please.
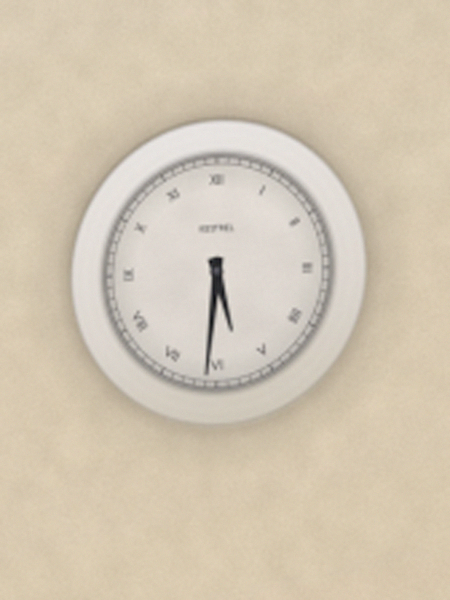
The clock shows 5h31
